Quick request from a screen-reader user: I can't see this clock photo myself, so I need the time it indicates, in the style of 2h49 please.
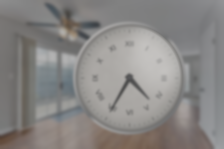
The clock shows 4h35
